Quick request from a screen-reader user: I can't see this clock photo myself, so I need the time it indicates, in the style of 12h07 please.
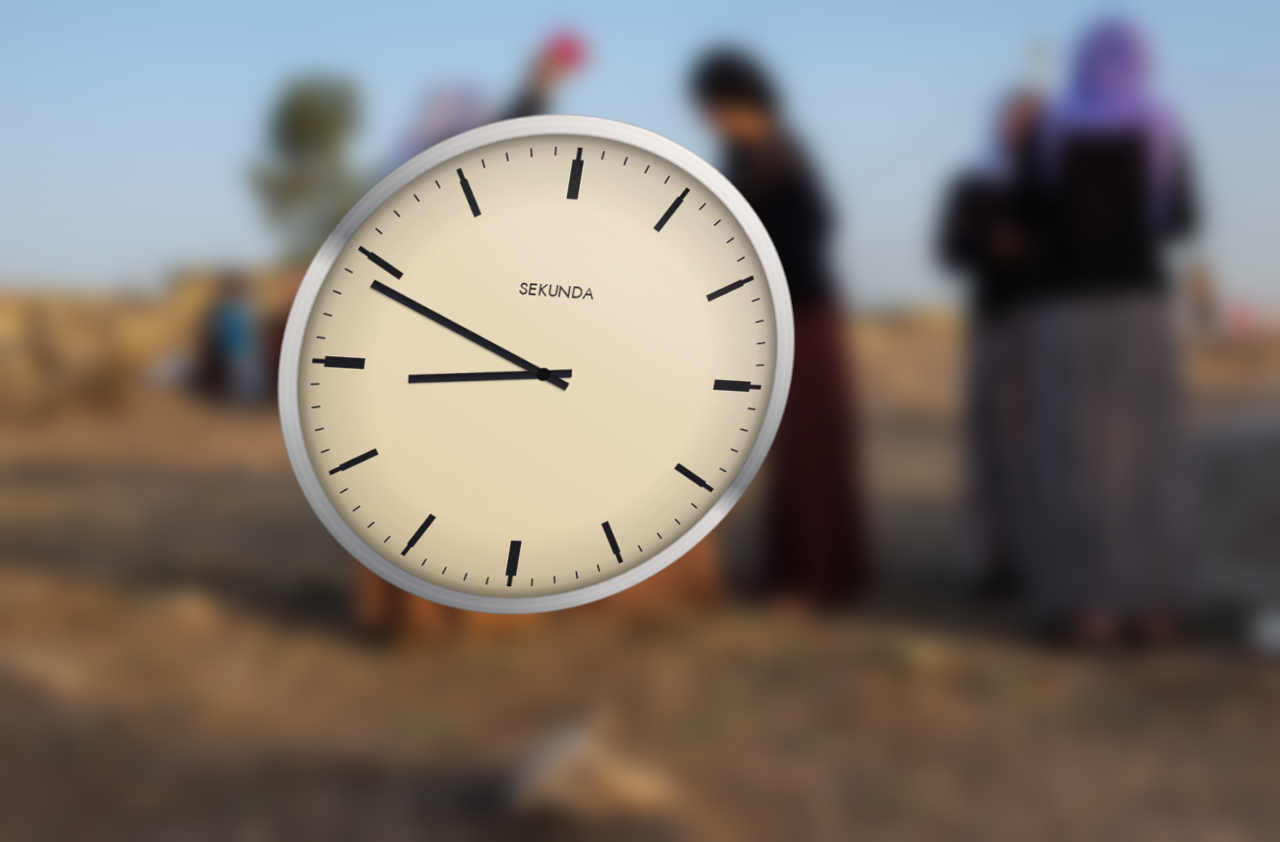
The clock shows 8h49
